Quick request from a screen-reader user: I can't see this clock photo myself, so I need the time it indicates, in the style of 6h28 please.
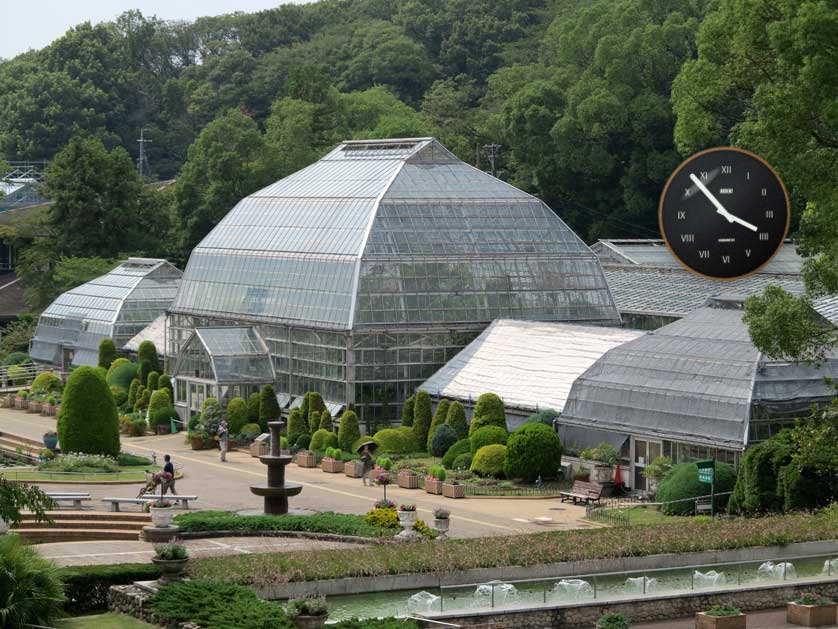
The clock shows 3h53
